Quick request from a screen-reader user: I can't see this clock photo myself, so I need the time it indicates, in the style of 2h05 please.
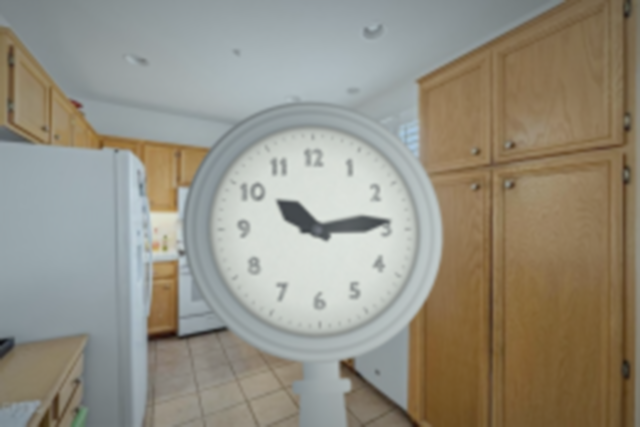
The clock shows 10h14
